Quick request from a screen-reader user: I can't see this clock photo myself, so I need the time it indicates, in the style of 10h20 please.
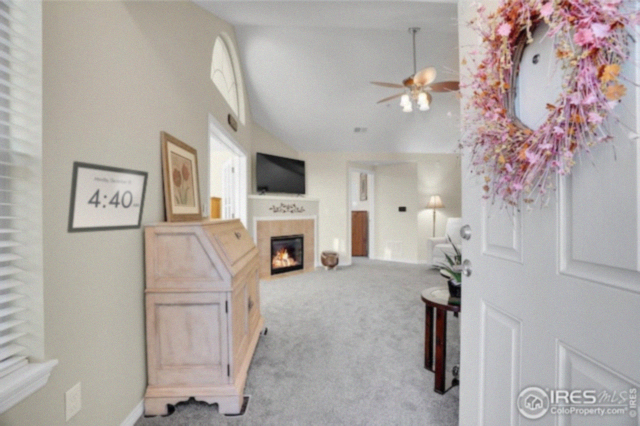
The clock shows 4h40
